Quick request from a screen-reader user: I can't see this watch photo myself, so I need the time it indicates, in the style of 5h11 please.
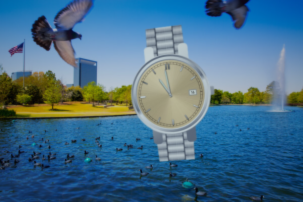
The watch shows 10h59
